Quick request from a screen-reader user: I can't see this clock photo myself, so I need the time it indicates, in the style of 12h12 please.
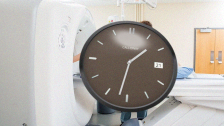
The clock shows 1h32
